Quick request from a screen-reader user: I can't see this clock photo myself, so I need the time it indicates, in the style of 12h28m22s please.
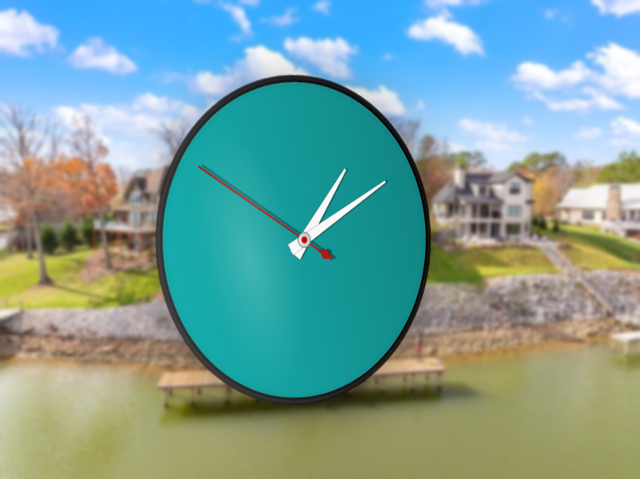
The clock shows 1h09m50s
